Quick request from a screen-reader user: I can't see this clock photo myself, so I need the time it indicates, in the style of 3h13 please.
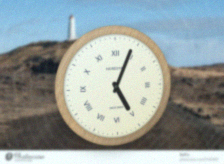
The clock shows 5h04
